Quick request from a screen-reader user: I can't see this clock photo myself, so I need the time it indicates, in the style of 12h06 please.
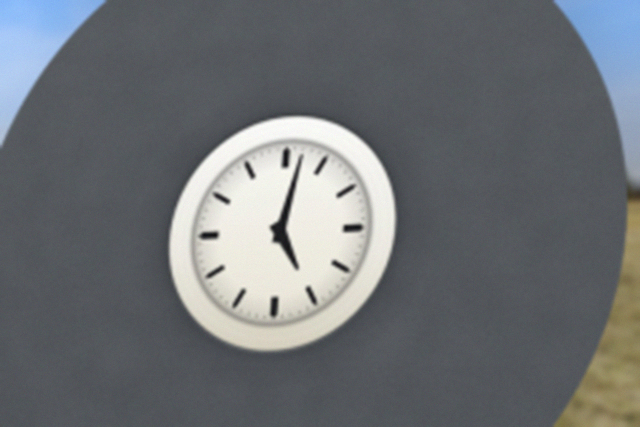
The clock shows 5h02
